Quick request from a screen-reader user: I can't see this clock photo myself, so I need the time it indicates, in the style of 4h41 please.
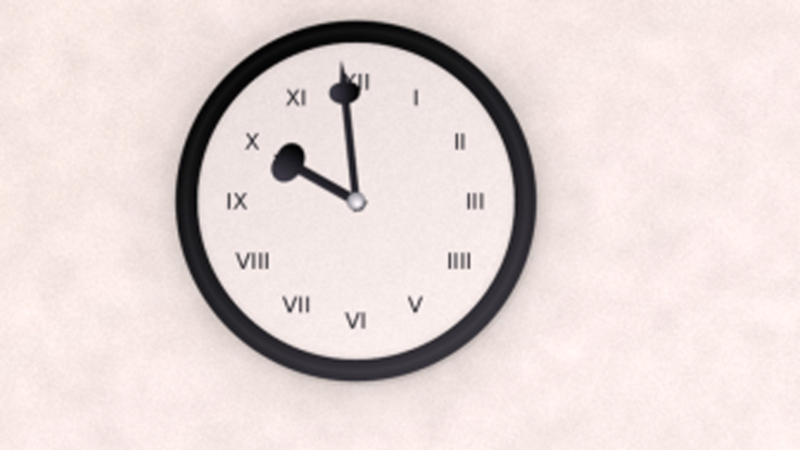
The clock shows 9h59
